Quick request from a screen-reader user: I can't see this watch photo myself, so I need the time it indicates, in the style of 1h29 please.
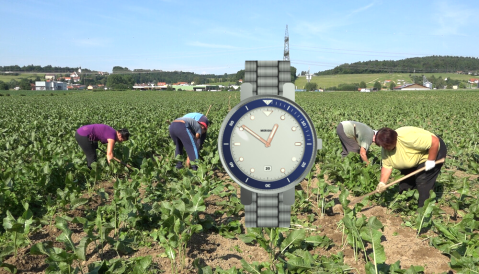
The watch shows 12h51
